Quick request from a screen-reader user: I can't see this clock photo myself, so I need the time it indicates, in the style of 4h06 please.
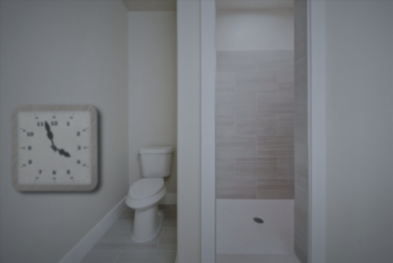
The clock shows 3h57
